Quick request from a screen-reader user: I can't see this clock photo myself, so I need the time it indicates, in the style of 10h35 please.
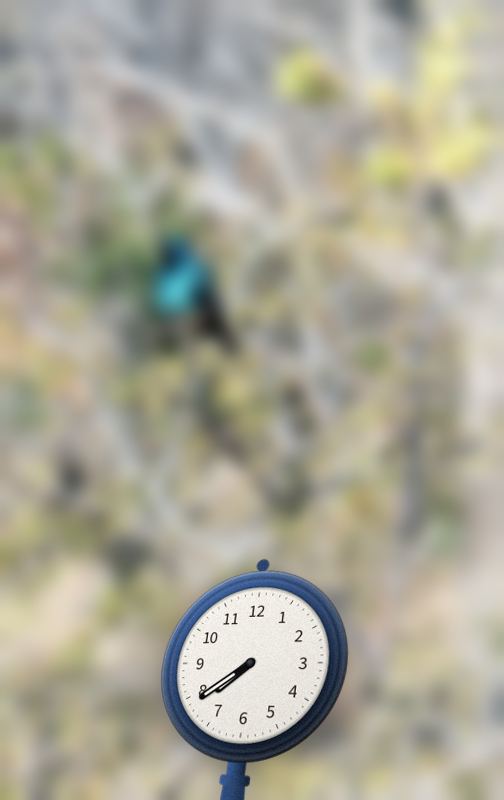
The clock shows 7h39
